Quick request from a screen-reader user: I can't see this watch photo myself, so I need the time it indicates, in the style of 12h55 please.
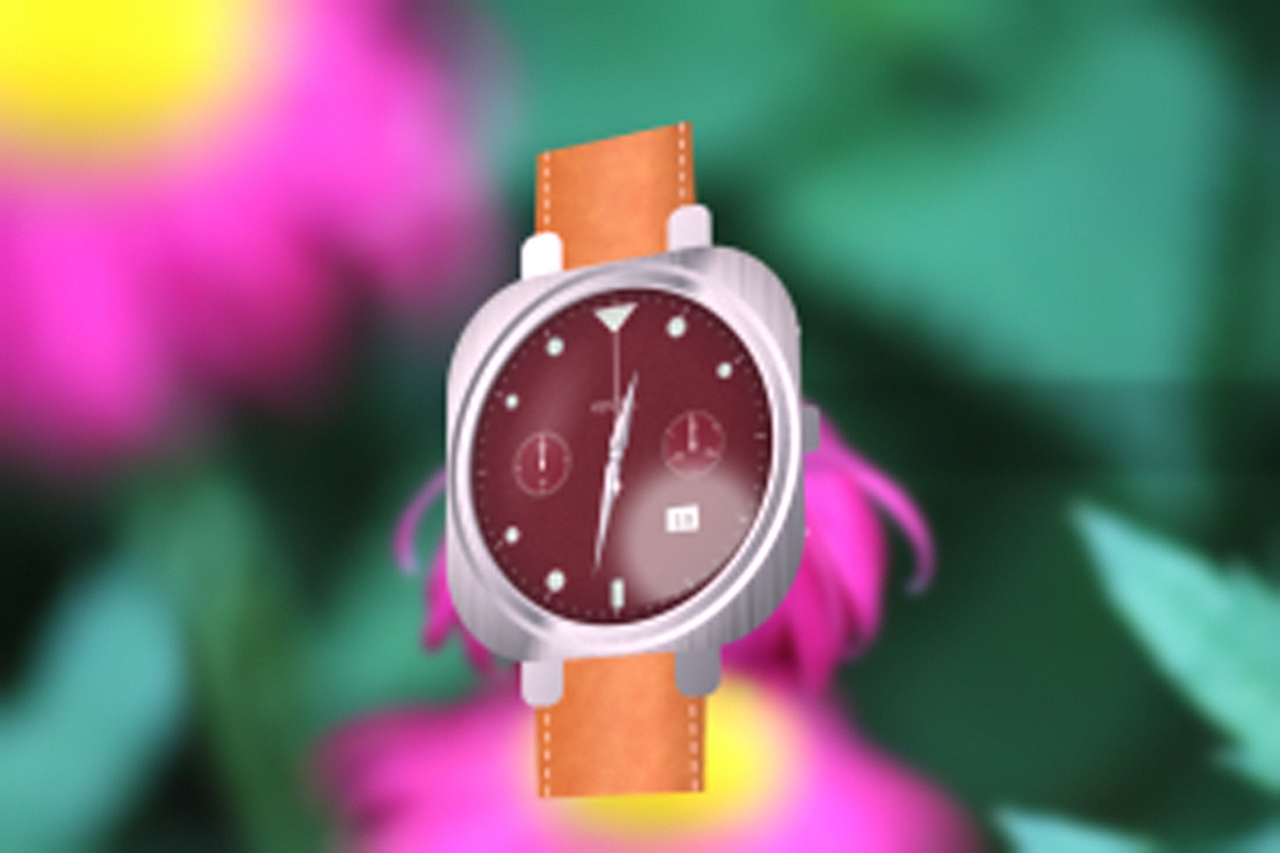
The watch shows 12h32
